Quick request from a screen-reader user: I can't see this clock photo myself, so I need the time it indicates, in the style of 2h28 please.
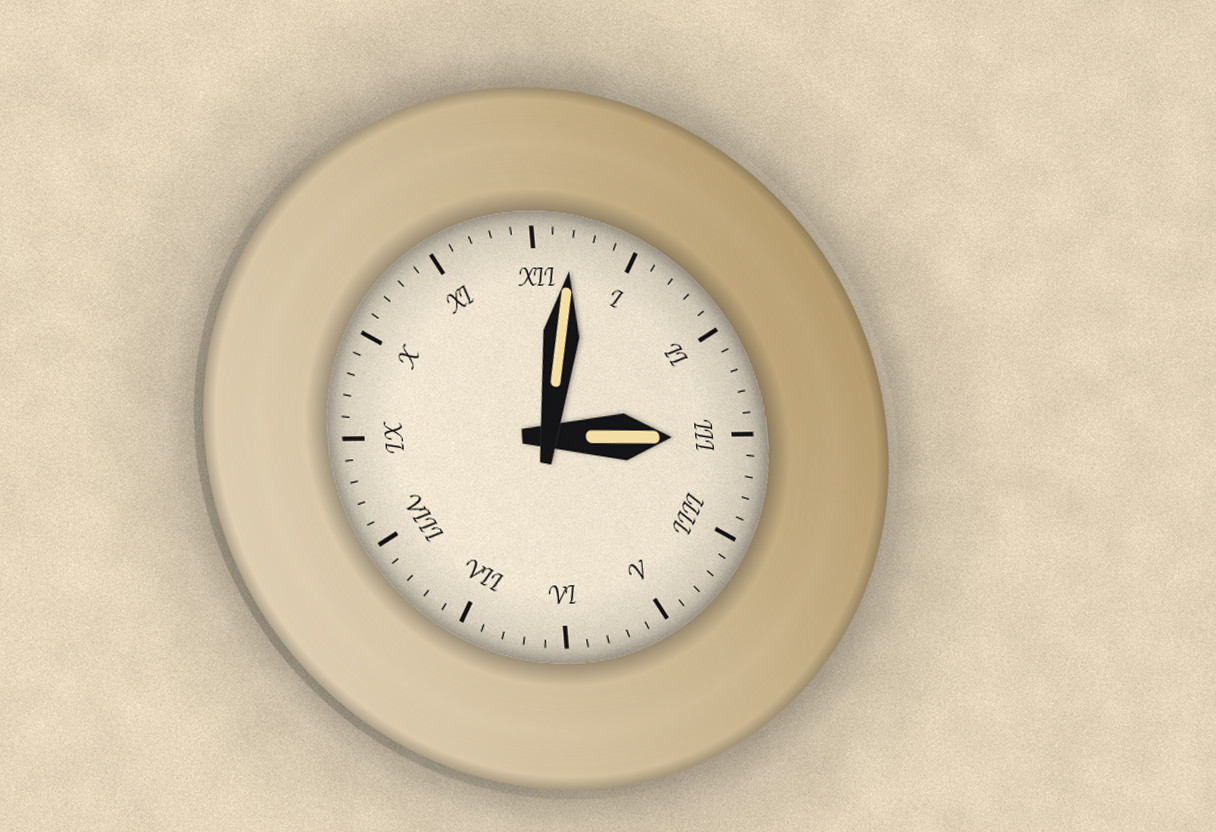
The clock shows 3h02
